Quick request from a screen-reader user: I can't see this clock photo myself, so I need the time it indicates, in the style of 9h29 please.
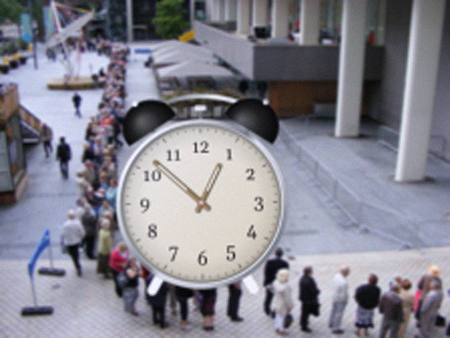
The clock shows 12h52
